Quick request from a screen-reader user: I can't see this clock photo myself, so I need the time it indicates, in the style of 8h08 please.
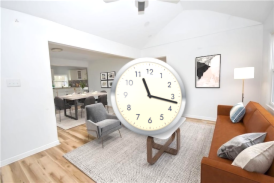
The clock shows 11h17
